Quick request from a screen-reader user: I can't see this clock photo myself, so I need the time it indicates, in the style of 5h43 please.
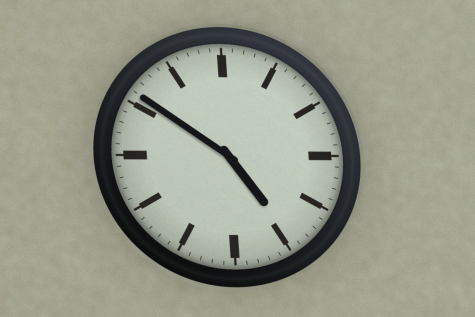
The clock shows 4h51
